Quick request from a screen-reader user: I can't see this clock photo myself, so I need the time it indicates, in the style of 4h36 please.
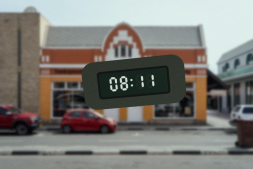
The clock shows 8h11
